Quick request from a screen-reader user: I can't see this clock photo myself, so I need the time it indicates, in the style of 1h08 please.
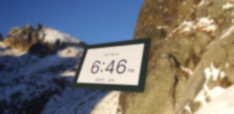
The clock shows 6h46
